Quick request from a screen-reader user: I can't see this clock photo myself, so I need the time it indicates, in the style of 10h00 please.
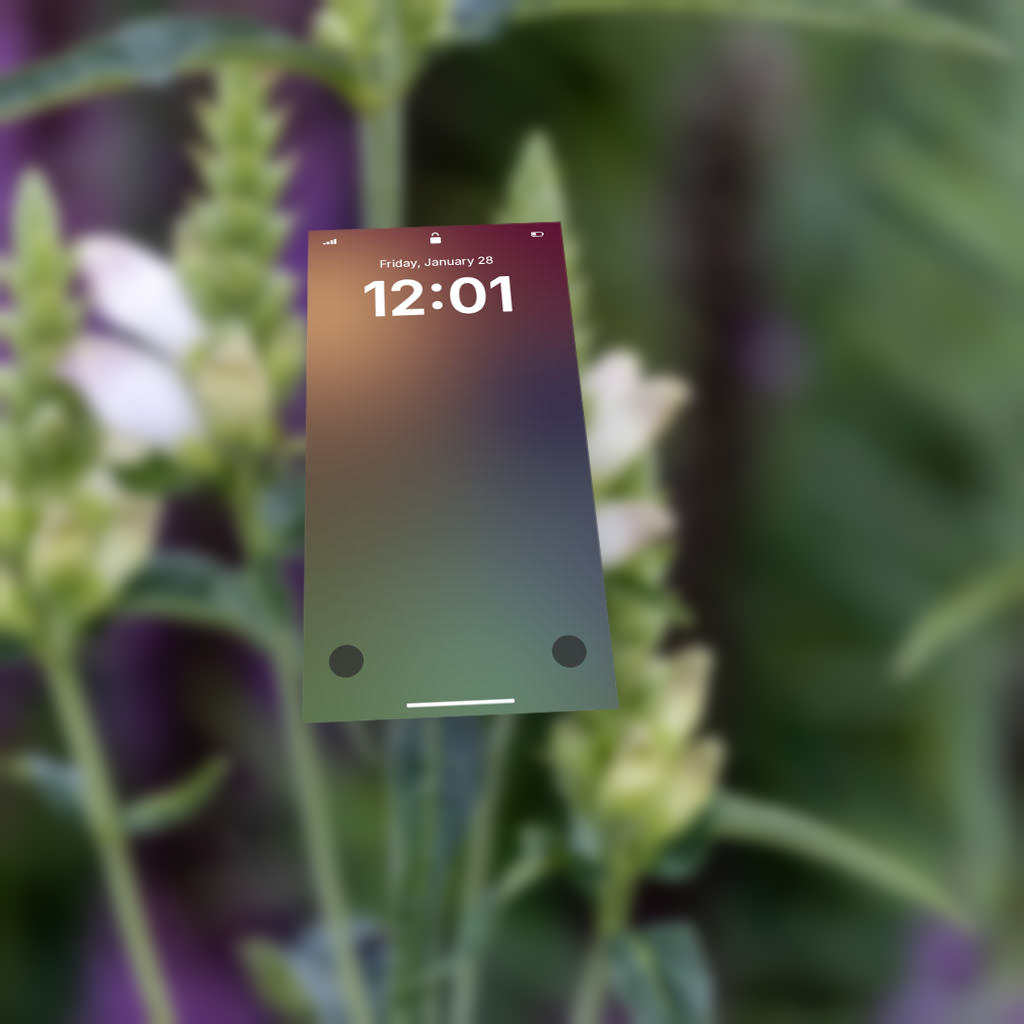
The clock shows 12h01
